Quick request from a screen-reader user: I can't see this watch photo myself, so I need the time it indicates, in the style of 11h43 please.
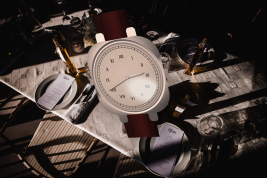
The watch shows 2h41
